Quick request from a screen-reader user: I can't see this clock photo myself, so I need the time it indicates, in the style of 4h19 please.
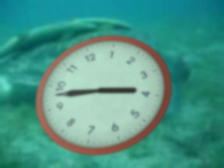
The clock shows 3h48
